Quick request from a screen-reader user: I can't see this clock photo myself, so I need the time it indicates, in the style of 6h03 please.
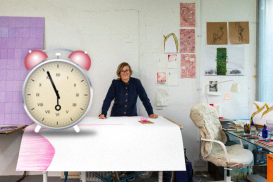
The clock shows 5h56
